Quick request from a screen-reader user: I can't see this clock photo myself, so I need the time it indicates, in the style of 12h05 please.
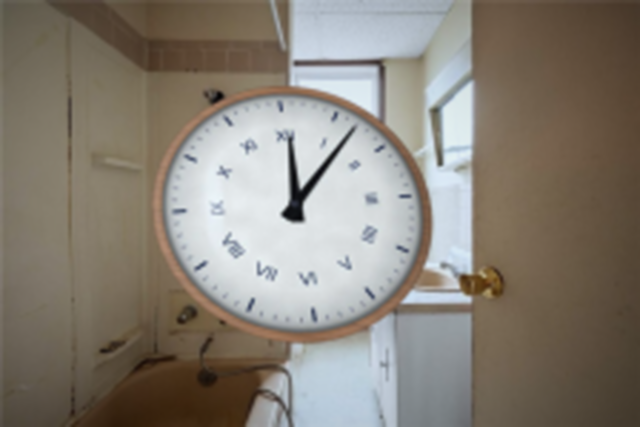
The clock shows 12h07
